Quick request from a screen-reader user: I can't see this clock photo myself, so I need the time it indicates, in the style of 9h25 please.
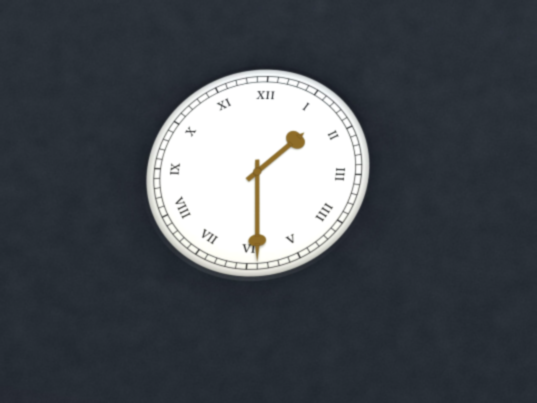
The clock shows 1h29
